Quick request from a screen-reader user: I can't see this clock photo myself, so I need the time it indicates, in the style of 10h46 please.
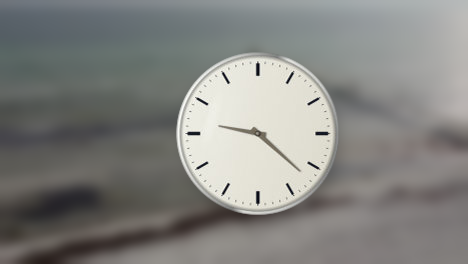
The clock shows 9h22
